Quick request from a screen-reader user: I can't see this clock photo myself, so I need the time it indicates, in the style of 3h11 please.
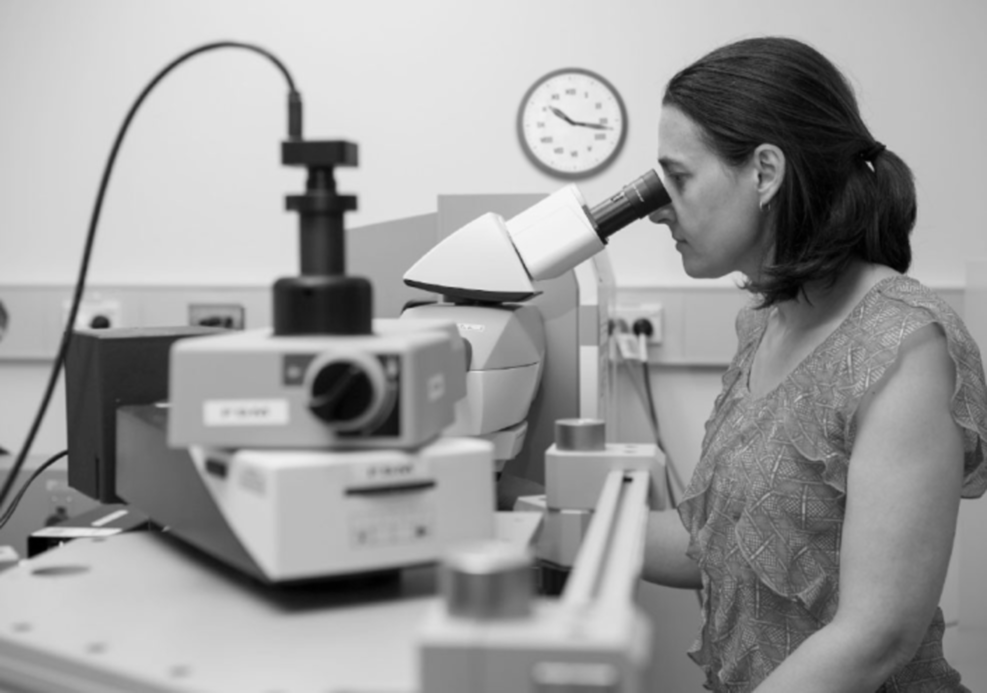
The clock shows 10h17
